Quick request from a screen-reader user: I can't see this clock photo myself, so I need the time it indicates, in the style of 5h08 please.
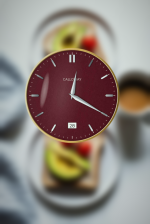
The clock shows 12h20
